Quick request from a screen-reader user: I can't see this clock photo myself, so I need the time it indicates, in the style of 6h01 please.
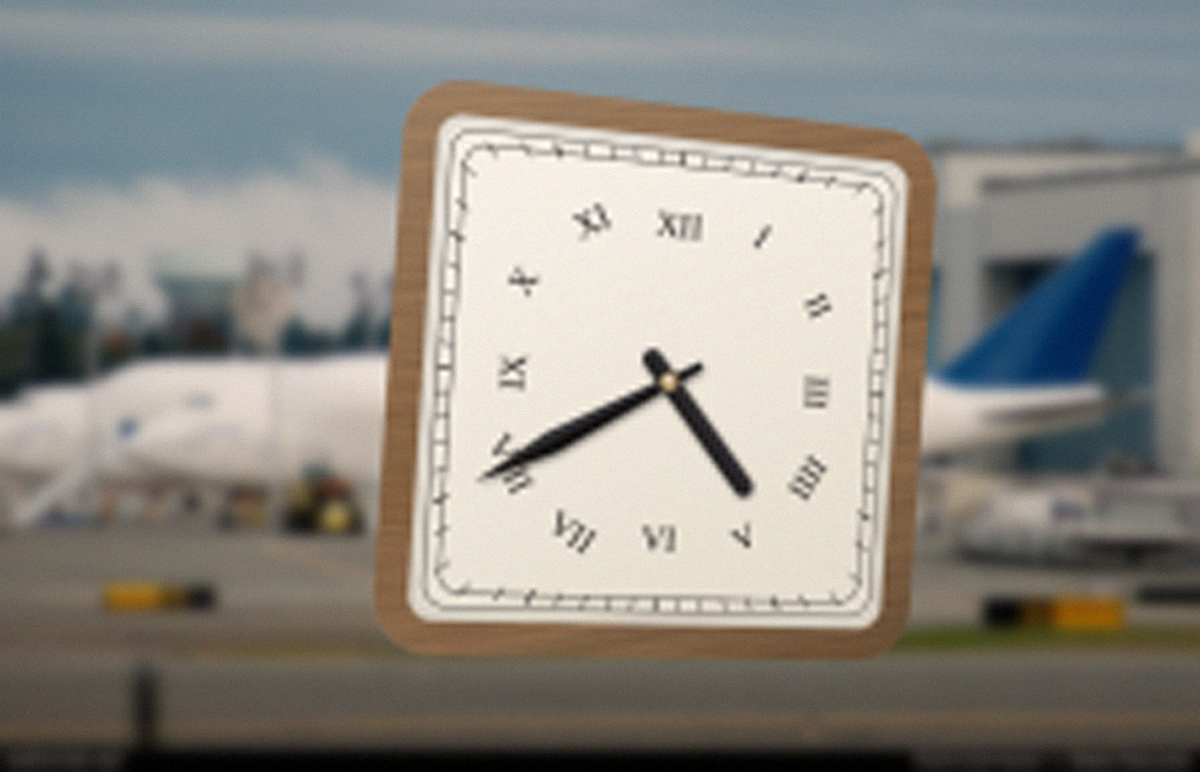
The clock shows 4h40
